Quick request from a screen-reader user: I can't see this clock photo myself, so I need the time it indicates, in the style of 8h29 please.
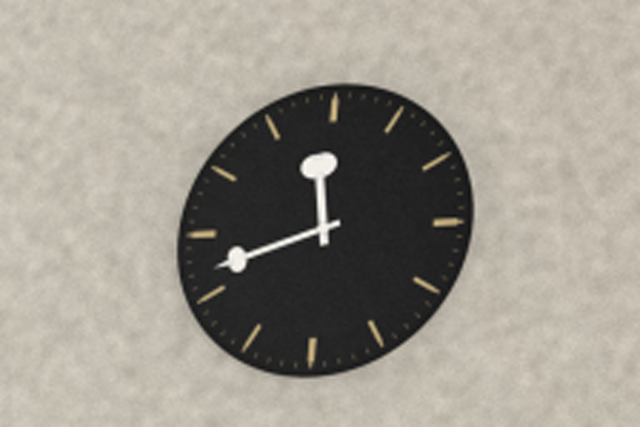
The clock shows 11h42
